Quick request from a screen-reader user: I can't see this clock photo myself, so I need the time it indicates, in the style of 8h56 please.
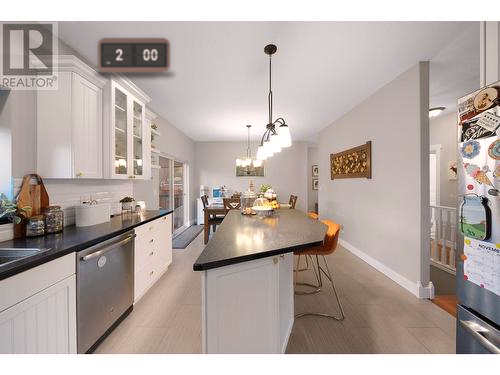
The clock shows 2h00
